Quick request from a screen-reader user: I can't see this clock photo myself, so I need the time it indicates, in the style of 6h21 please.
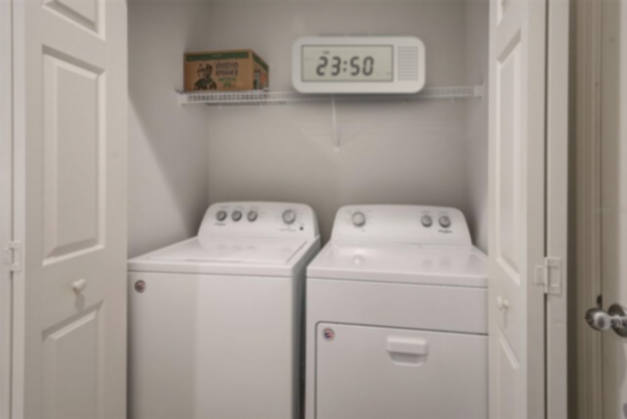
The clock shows 23h50
